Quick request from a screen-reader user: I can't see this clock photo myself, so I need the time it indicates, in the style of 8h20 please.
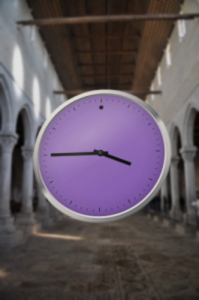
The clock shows 3h45
